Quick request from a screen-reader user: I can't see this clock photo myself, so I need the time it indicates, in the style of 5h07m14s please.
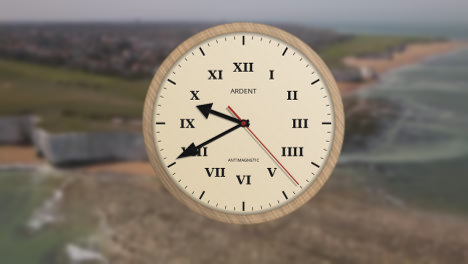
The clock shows 9h40m23s
